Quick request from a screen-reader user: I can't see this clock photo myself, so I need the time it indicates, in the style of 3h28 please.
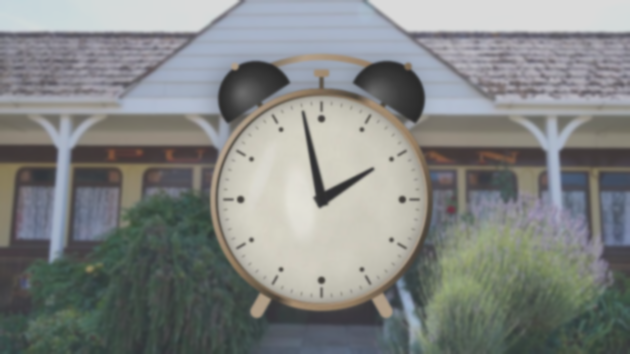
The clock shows 1h58
